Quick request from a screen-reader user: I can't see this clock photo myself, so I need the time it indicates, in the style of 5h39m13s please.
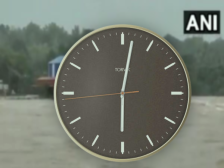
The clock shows 6h01m44s
